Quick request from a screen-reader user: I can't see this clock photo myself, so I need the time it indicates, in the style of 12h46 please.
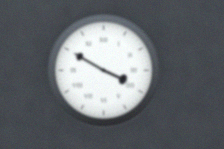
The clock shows 3h50
